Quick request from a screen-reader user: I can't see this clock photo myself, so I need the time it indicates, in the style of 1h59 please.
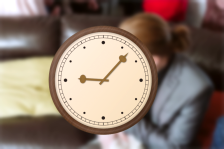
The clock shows 9h07
